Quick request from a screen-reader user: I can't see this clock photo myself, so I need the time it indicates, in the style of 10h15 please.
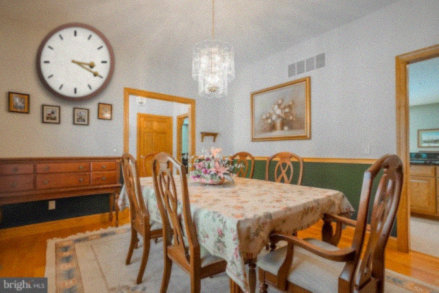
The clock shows 3h20
